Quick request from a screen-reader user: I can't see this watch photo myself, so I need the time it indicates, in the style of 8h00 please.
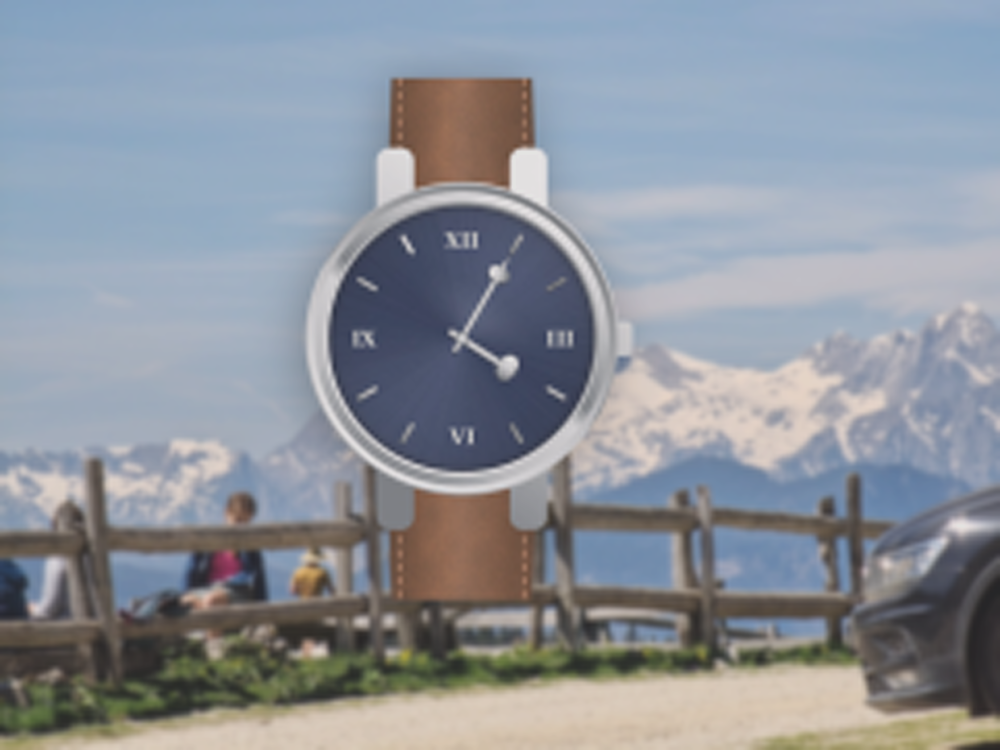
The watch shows 4h05
